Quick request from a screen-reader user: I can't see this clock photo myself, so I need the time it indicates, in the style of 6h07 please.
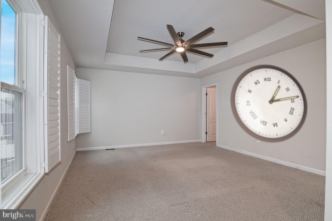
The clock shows 1h14
